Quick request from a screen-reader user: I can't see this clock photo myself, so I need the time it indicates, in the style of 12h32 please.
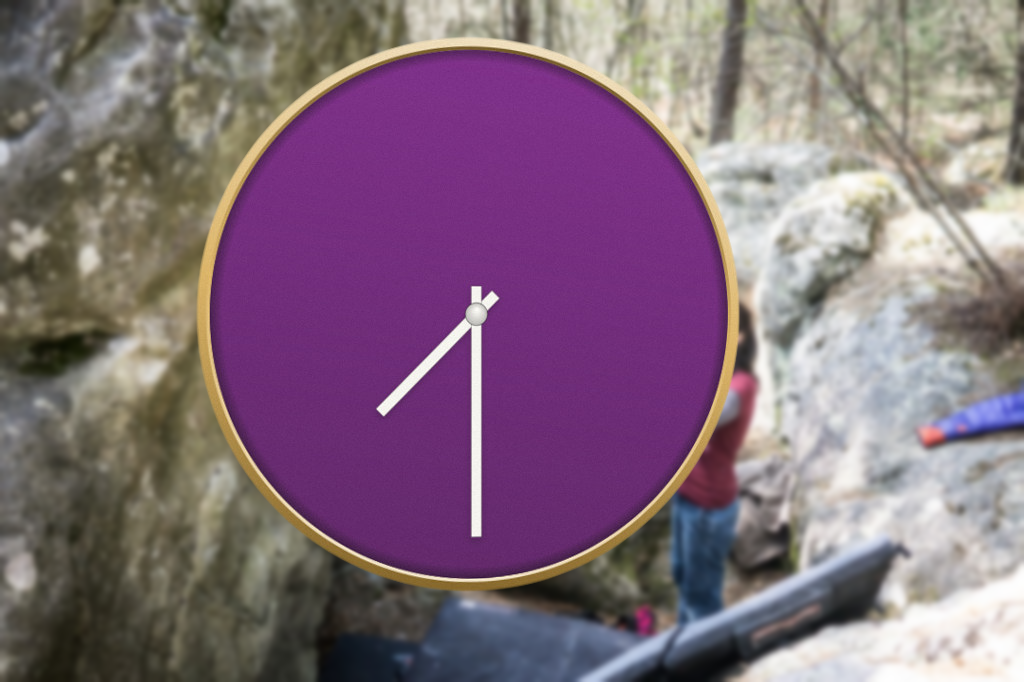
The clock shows 7h30
